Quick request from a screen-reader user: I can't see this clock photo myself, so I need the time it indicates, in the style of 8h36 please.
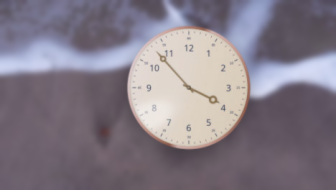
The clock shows 3h53
